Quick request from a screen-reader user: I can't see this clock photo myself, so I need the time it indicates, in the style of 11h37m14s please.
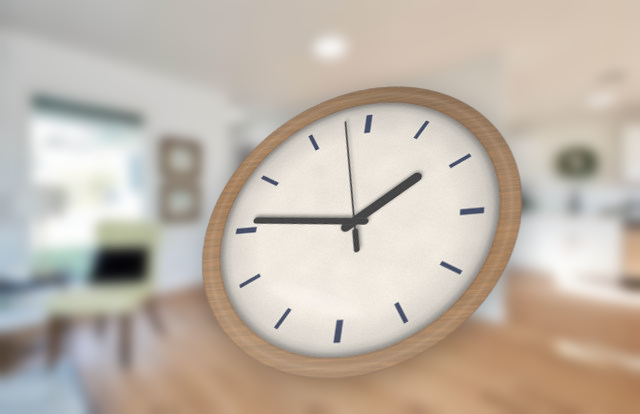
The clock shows 1h45m58s
